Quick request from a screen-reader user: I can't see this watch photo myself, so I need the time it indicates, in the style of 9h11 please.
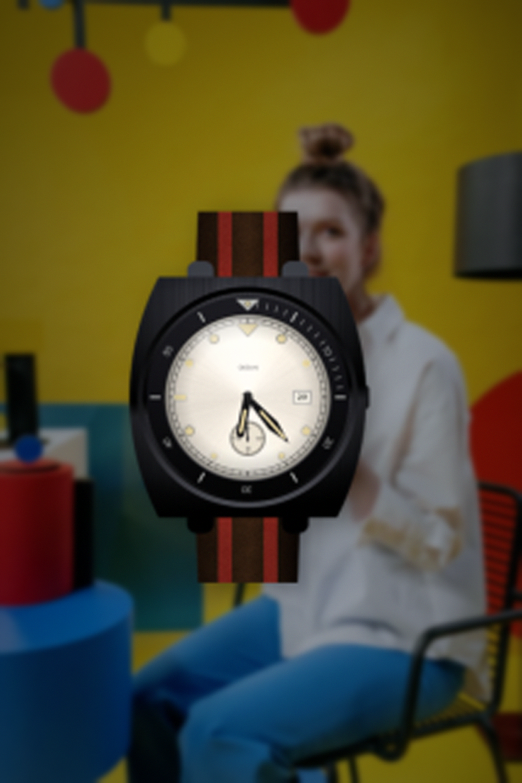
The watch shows 6h23
